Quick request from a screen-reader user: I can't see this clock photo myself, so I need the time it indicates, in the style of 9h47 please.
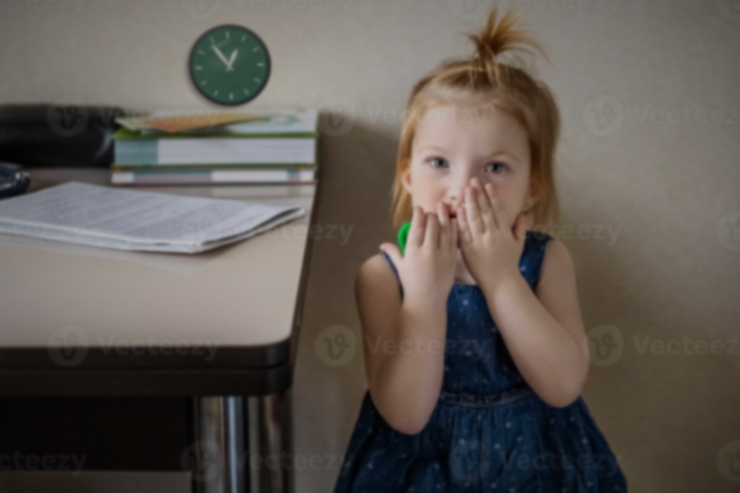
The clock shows 12h54
